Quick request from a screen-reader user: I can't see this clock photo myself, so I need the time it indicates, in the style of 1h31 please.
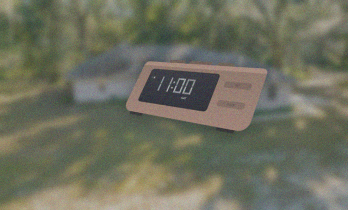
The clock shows 11h00
